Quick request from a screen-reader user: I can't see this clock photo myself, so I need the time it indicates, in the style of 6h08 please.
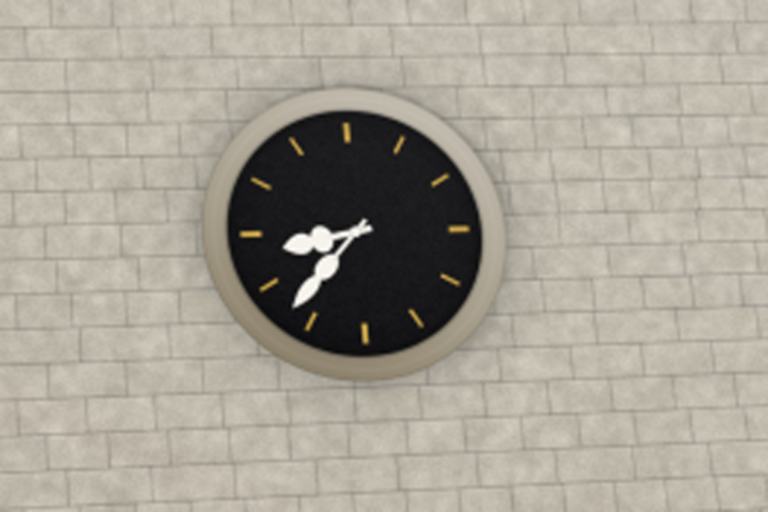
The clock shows 8h37
